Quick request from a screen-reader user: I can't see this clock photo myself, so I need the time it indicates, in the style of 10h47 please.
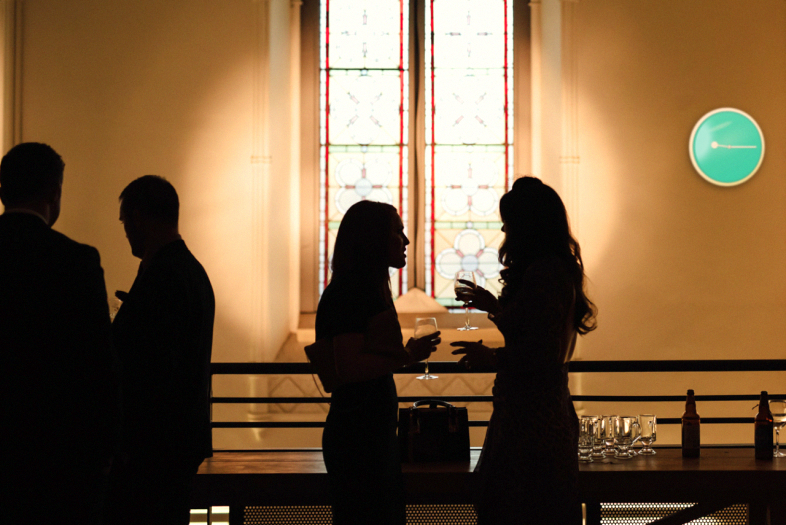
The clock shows 9h15
